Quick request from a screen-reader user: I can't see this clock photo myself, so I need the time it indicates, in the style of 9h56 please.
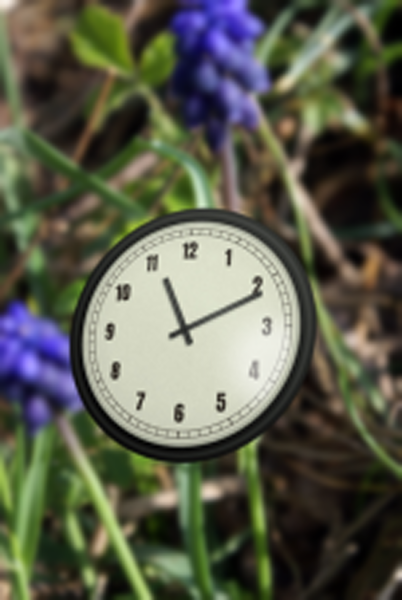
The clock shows 11h11
